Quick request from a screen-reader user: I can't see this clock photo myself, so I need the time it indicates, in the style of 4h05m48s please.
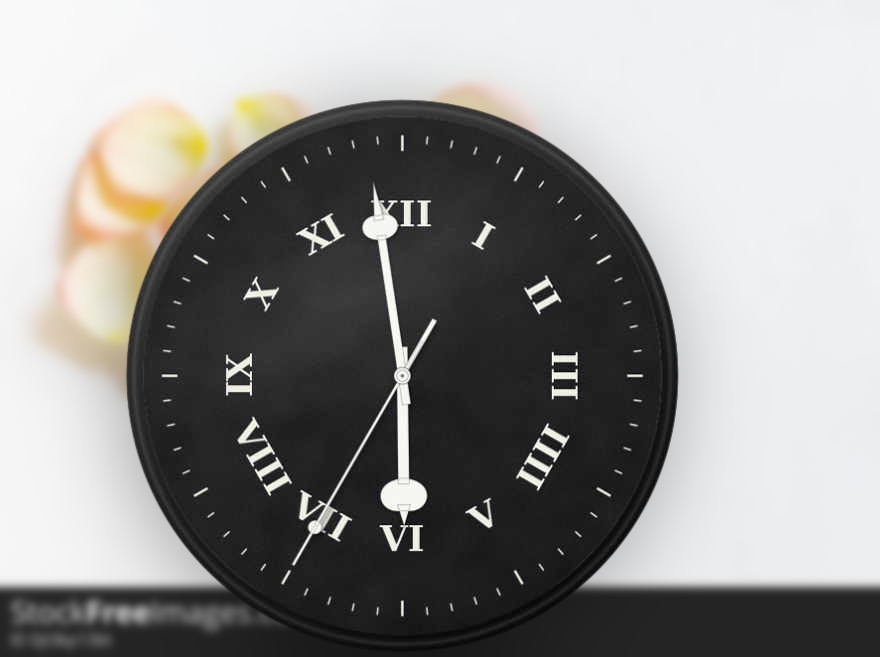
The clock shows 5h58m35s
